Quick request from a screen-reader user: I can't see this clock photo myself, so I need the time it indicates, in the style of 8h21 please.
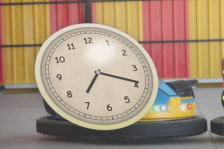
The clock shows 7h19
